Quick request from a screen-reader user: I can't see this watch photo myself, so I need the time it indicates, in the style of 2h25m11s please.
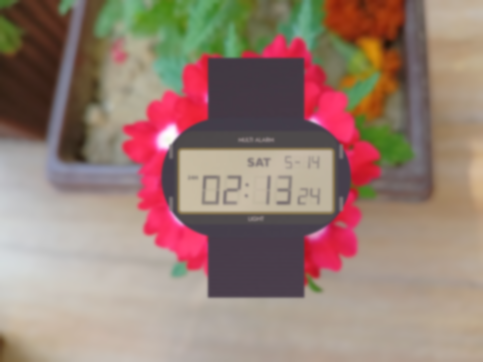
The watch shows 2h13m24s
